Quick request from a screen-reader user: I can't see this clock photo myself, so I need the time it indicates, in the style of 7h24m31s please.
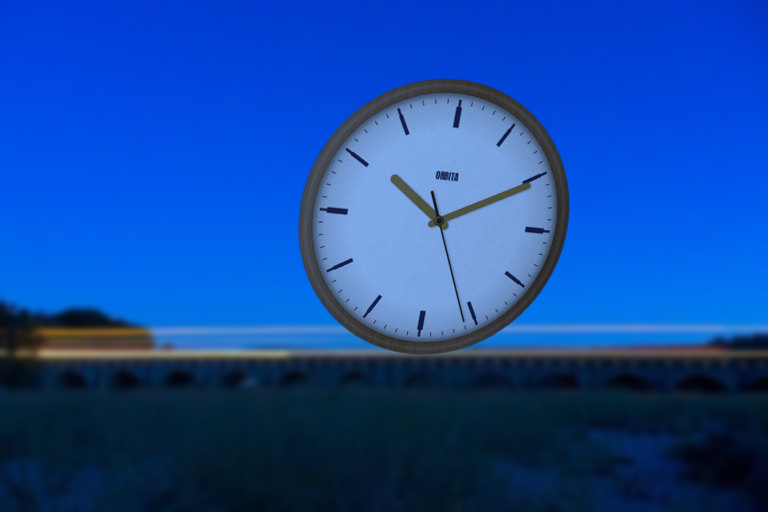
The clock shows 10h10m26s
